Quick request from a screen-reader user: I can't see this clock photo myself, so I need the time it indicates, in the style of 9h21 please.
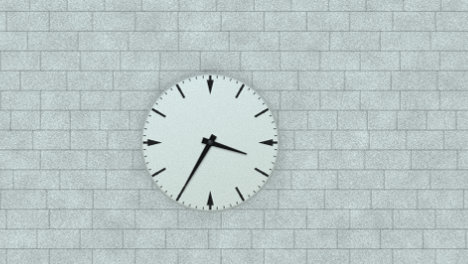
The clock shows 3h35
